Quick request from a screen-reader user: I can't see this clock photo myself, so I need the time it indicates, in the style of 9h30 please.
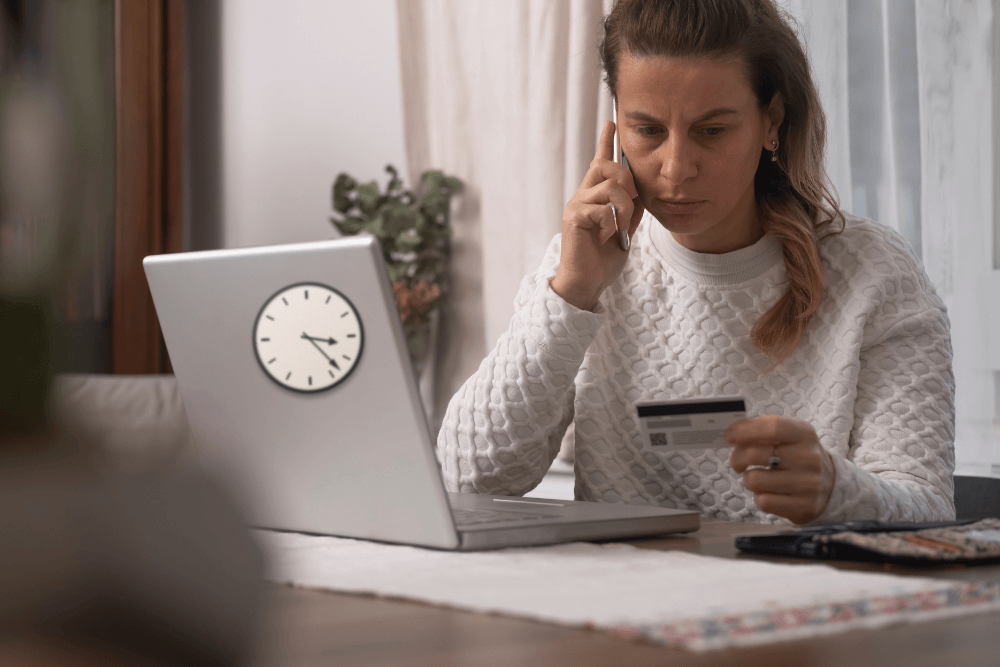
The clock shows 3h23
